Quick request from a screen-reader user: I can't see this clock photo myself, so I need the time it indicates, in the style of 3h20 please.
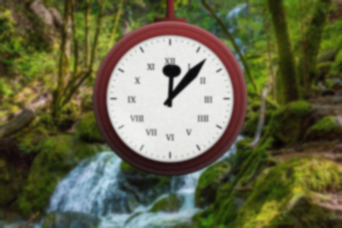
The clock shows 12h07
